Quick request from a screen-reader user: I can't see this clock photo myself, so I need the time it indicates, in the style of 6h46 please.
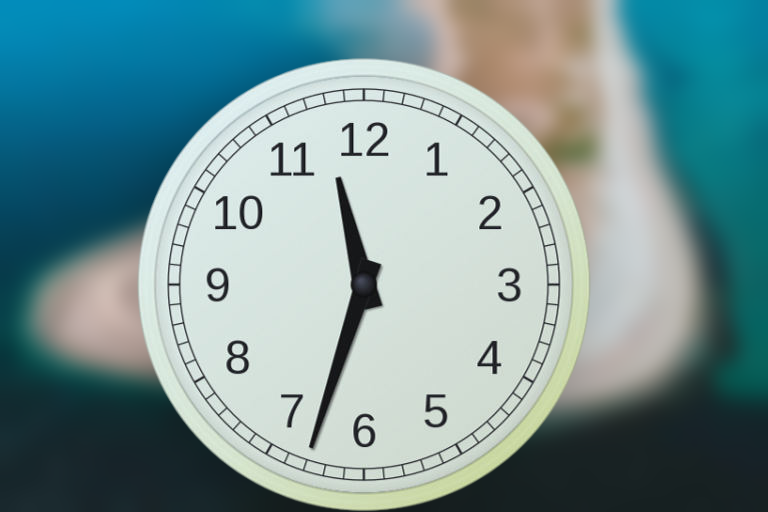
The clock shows 11h33
